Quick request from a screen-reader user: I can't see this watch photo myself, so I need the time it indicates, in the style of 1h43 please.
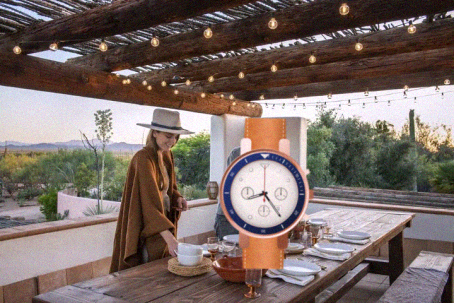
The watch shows 8h24
